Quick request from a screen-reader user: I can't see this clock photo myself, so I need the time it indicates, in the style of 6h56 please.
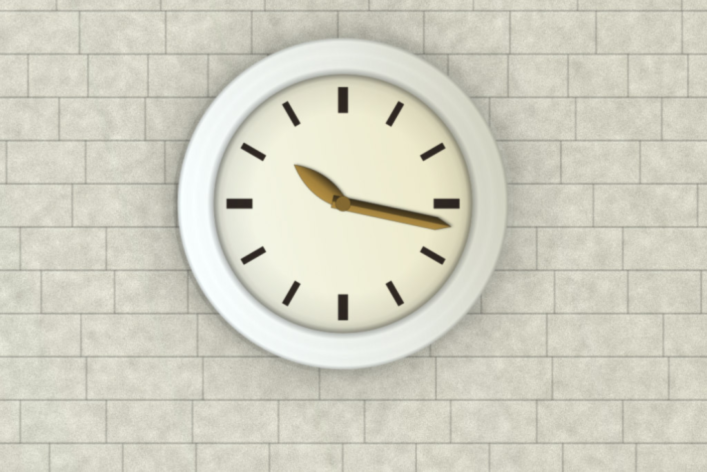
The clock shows 10h17
